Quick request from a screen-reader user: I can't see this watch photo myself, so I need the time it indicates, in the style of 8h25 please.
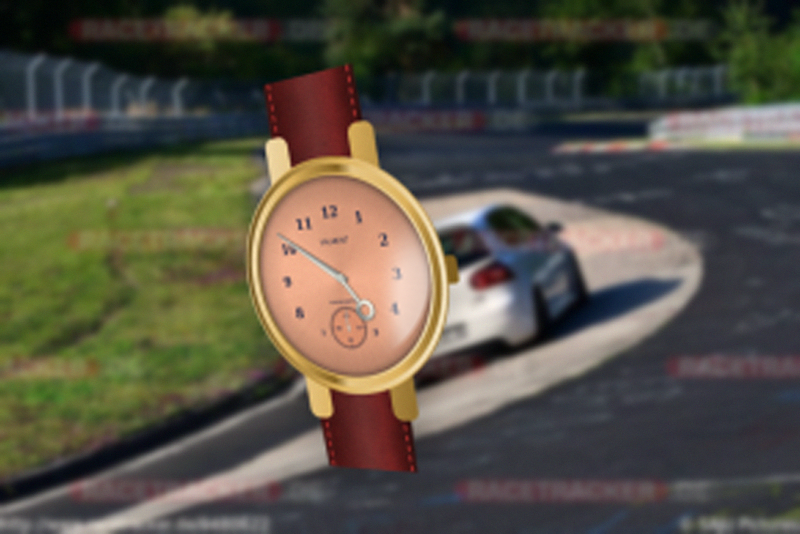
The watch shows 4h51
